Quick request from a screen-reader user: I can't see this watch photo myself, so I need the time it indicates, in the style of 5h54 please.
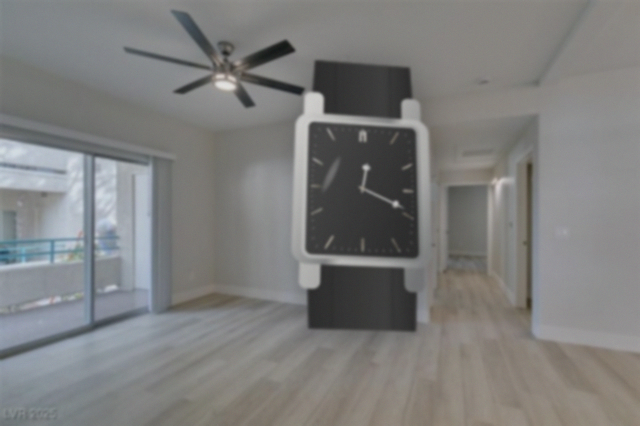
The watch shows 12h19
